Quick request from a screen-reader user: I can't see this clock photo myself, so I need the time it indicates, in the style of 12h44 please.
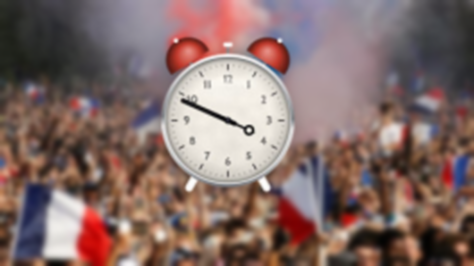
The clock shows 3h49
